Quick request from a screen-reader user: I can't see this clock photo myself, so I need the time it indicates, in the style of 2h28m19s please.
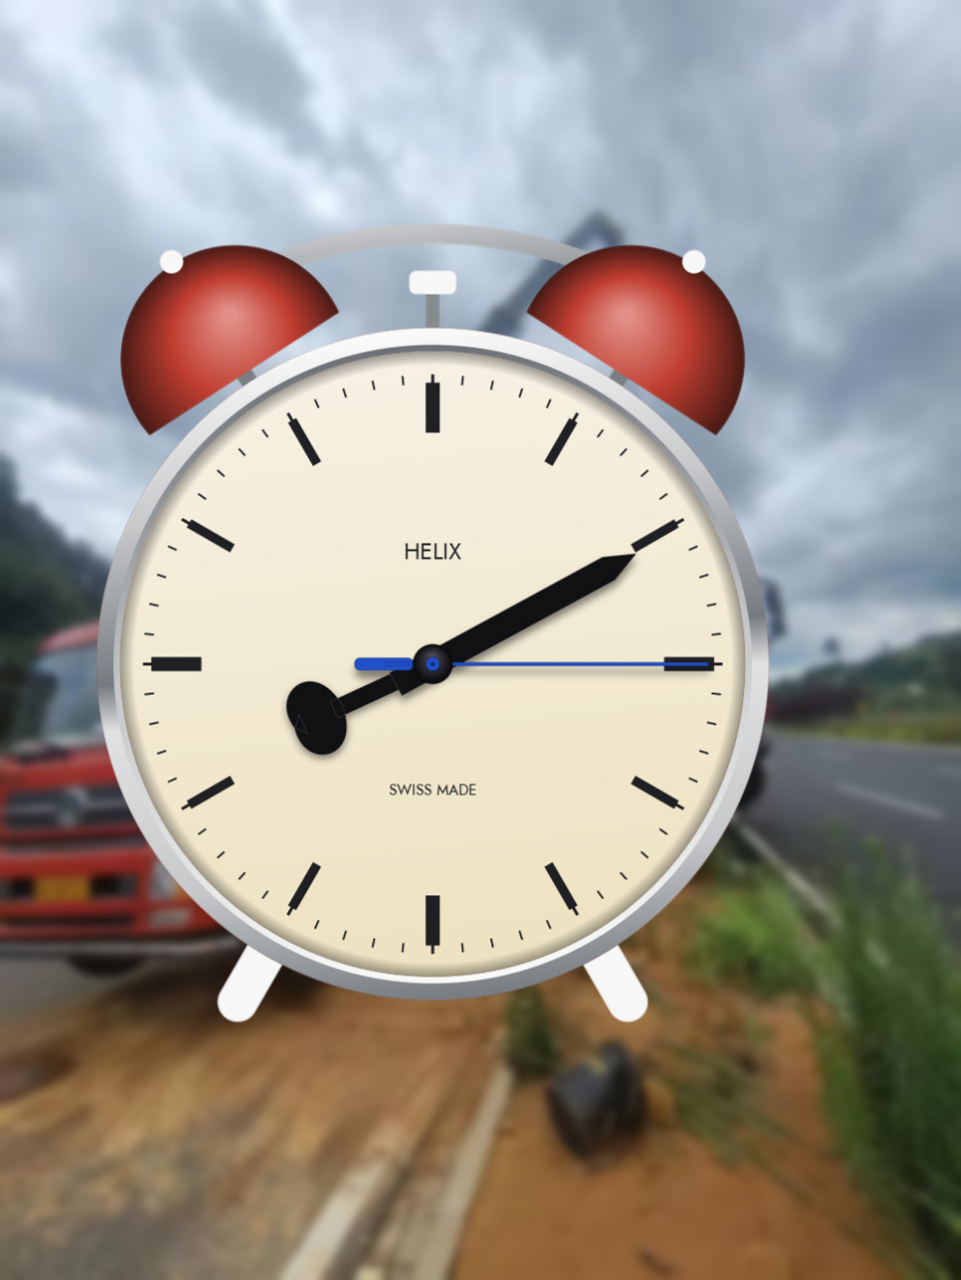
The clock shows 8h10m15s
